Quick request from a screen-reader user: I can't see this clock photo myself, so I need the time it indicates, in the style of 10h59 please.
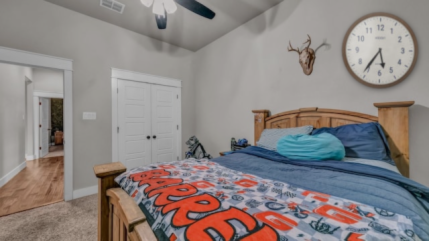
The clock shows 5h36
